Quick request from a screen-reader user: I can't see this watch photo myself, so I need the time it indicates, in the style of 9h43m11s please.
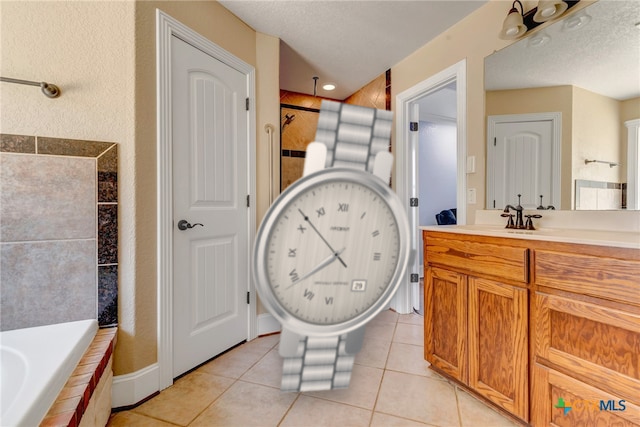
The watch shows 7h38m52s
